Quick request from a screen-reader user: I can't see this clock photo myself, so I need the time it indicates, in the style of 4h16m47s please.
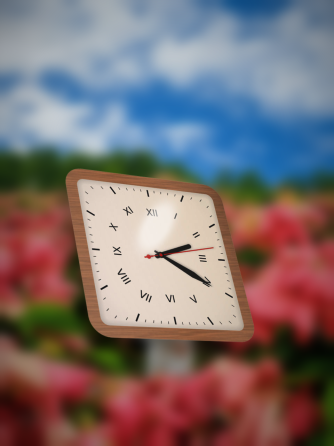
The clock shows 2h20m13s
